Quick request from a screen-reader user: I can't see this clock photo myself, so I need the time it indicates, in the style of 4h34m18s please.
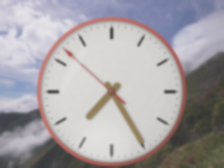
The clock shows 7h24m52s
